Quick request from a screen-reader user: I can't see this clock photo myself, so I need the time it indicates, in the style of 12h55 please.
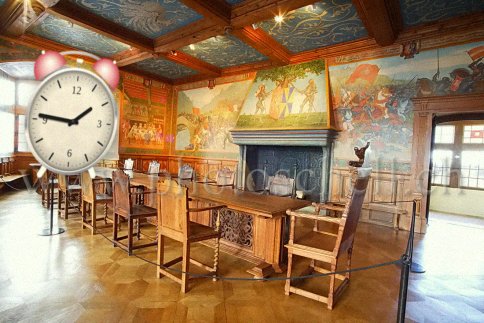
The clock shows 1h46
